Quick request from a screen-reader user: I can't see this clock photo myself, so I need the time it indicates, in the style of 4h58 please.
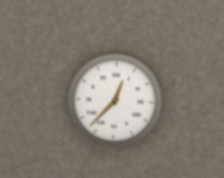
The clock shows 12h37
